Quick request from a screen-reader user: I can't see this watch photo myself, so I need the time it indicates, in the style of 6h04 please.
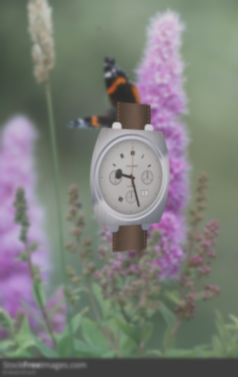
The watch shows 9h27
